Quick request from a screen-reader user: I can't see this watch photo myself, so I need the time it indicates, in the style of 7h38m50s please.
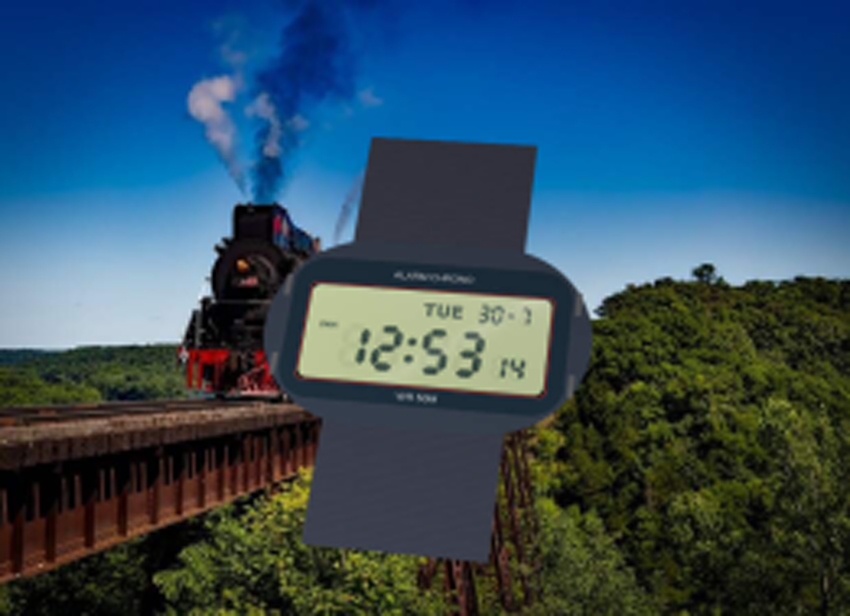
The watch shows 12h53m14s
